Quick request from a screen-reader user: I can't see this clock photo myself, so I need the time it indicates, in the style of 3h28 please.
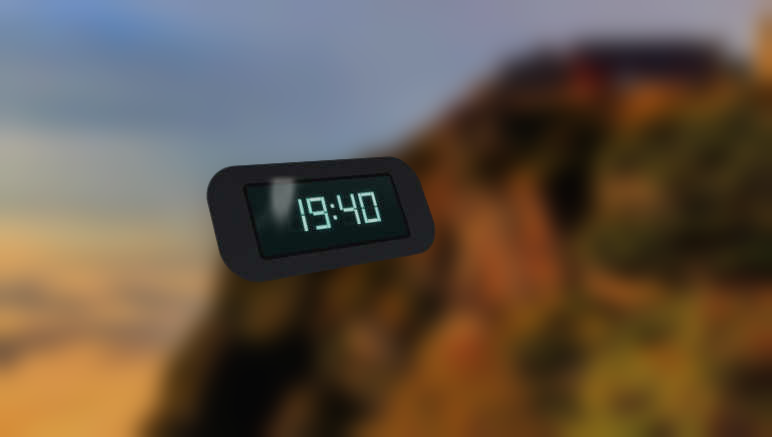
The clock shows 19h40
